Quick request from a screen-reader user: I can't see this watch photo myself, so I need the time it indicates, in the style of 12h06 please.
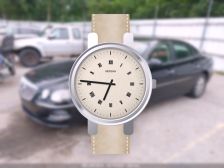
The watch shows 6h46
